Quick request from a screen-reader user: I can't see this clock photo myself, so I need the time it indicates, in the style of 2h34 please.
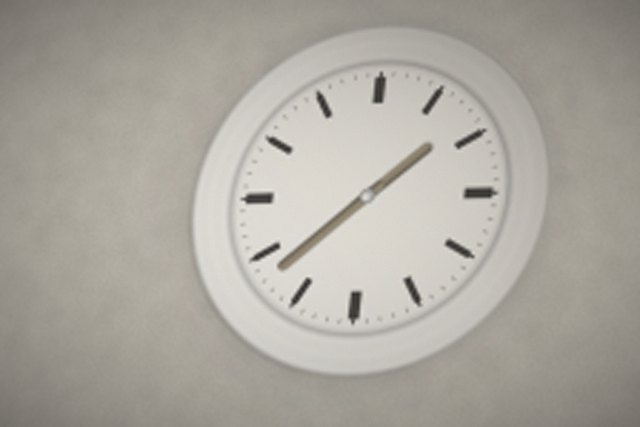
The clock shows 1h38
